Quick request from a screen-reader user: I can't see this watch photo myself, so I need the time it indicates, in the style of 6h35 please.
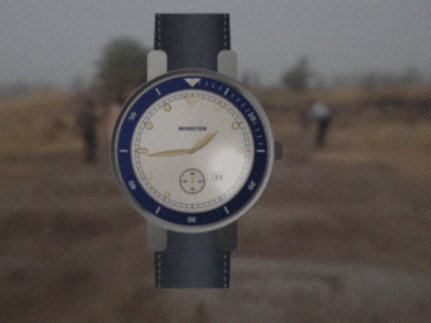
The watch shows 1h44
